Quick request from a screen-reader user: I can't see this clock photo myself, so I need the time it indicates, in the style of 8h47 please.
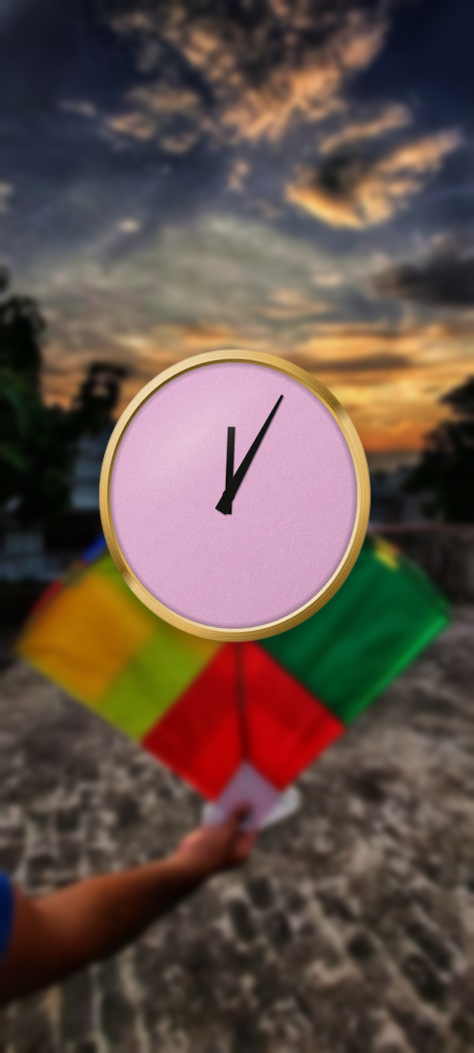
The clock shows 12h05
